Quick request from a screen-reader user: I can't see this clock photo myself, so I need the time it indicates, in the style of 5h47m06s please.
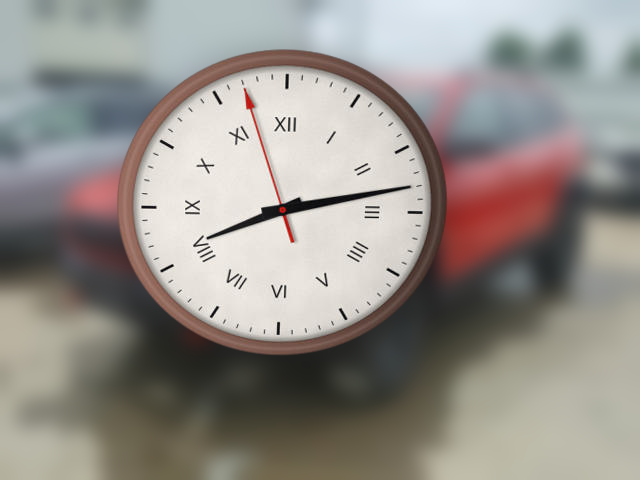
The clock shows 8h12m57s
